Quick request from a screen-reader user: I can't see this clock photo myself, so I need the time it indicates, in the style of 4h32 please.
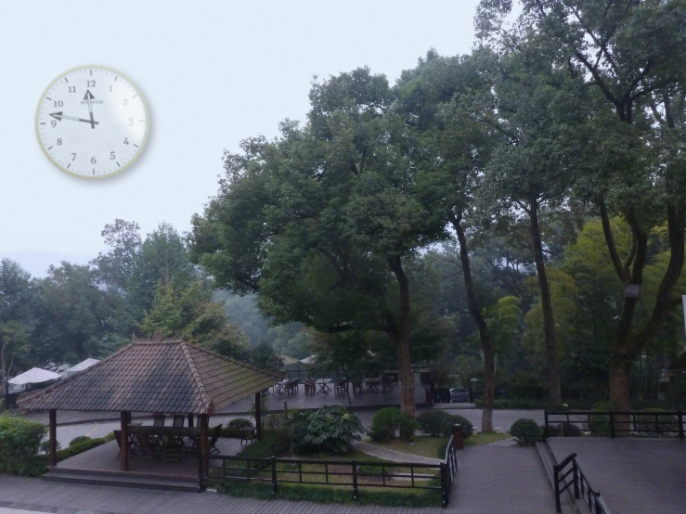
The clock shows 11h47
